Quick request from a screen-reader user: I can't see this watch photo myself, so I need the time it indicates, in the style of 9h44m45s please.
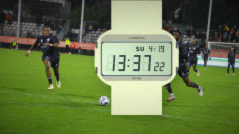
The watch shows 13h37m22s
